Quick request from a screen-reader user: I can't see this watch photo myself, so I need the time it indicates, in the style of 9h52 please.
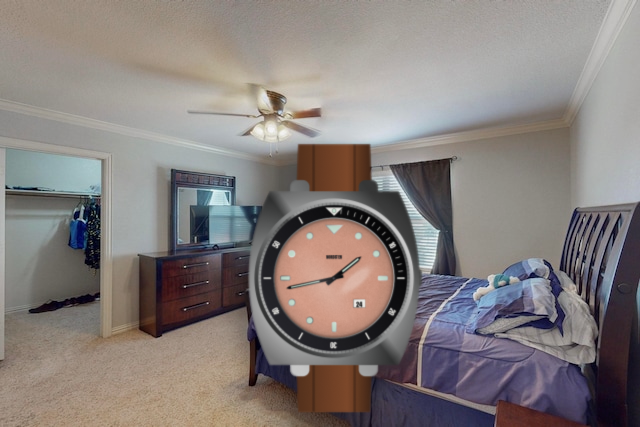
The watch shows 1h43
